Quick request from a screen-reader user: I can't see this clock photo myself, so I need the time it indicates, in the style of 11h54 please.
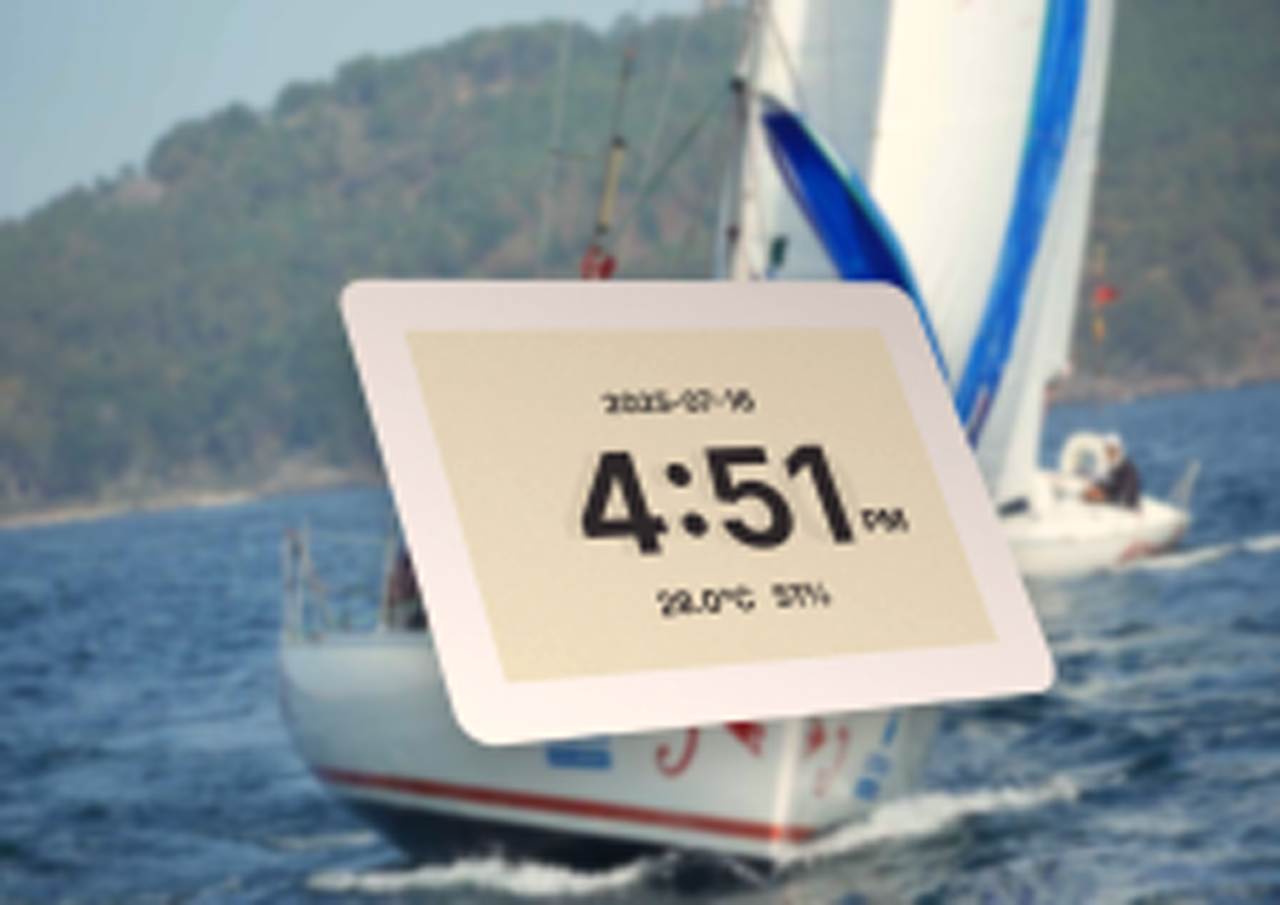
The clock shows 4h51
